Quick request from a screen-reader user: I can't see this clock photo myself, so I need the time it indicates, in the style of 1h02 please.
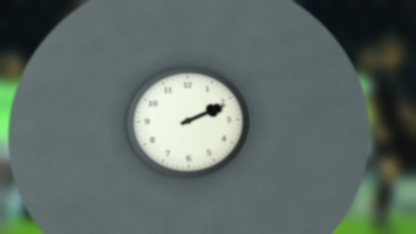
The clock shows 2h11
